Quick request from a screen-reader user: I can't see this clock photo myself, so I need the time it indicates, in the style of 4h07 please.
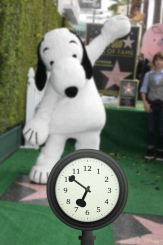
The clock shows 6h51
